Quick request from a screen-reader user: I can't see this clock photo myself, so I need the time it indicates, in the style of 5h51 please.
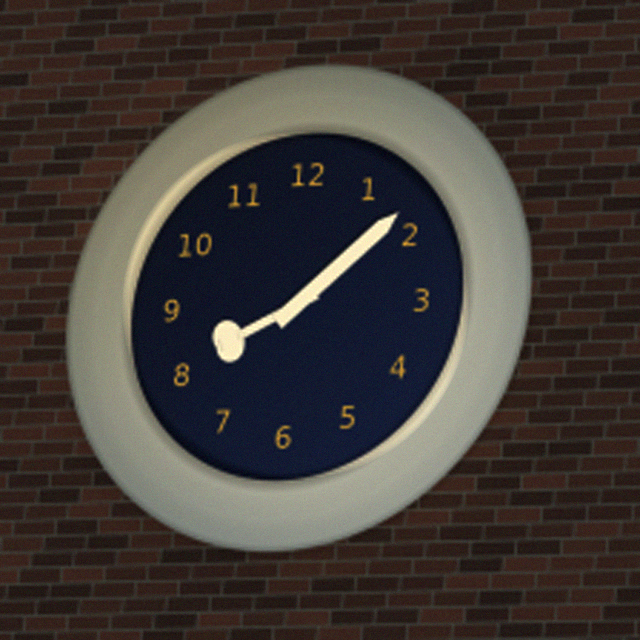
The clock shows 8h08
